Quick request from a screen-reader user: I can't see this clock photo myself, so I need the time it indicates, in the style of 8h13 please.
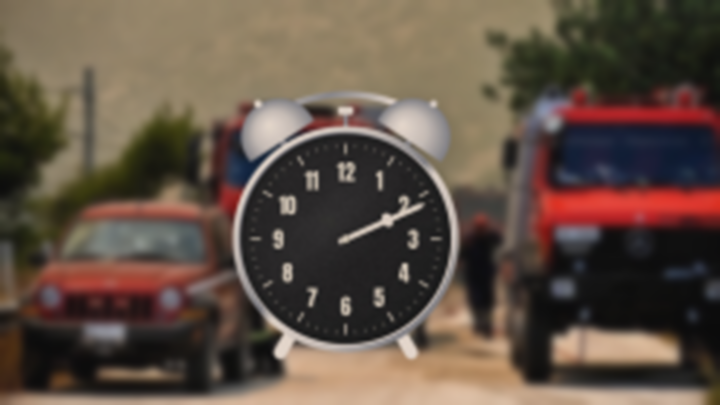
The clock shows 2h11
